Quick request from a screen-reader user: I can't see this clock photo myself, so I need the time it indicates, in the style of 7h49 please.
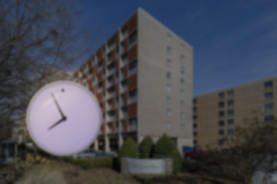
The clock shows 7h56
